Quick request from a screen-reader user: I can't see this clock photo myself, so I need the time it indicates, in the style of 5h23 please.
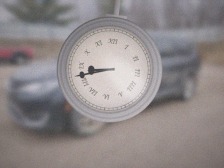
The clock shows 8h42
